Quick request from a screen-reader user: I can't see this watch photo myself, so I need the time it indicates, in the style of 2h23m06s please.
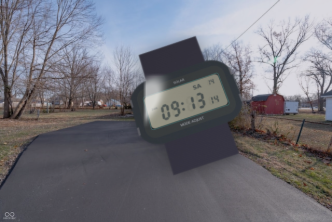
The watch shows 9h13m14s
